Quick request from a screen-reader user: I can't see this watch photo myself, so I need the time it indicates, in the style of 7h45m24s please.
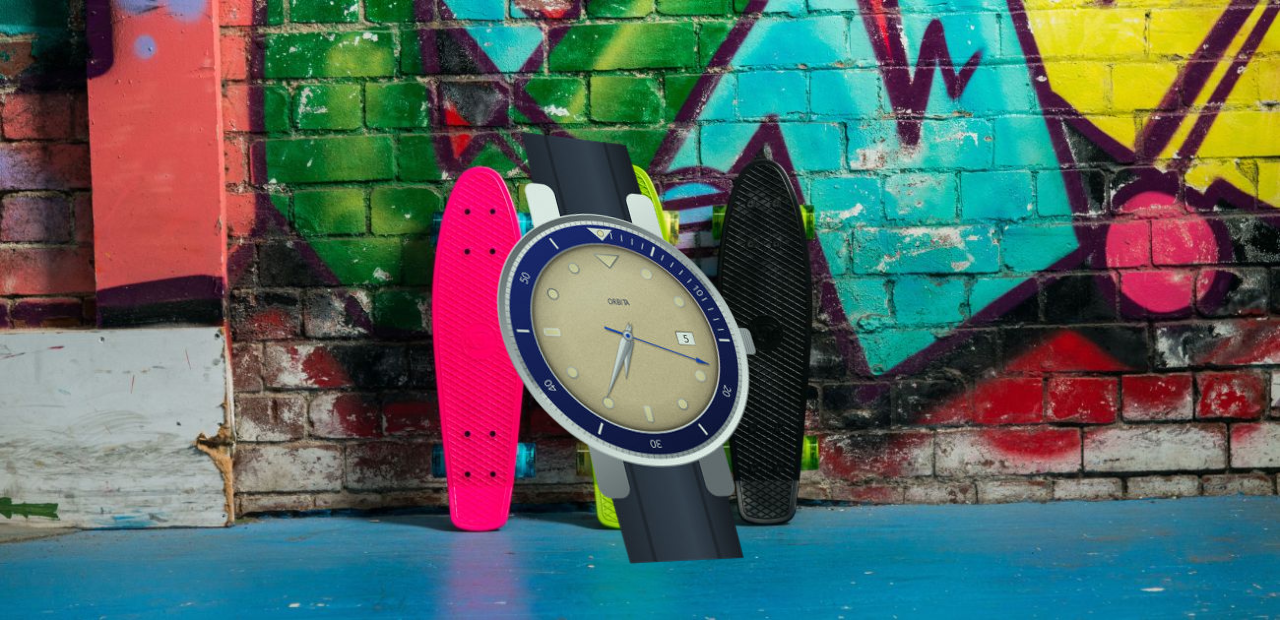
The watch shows 6h35m18s
